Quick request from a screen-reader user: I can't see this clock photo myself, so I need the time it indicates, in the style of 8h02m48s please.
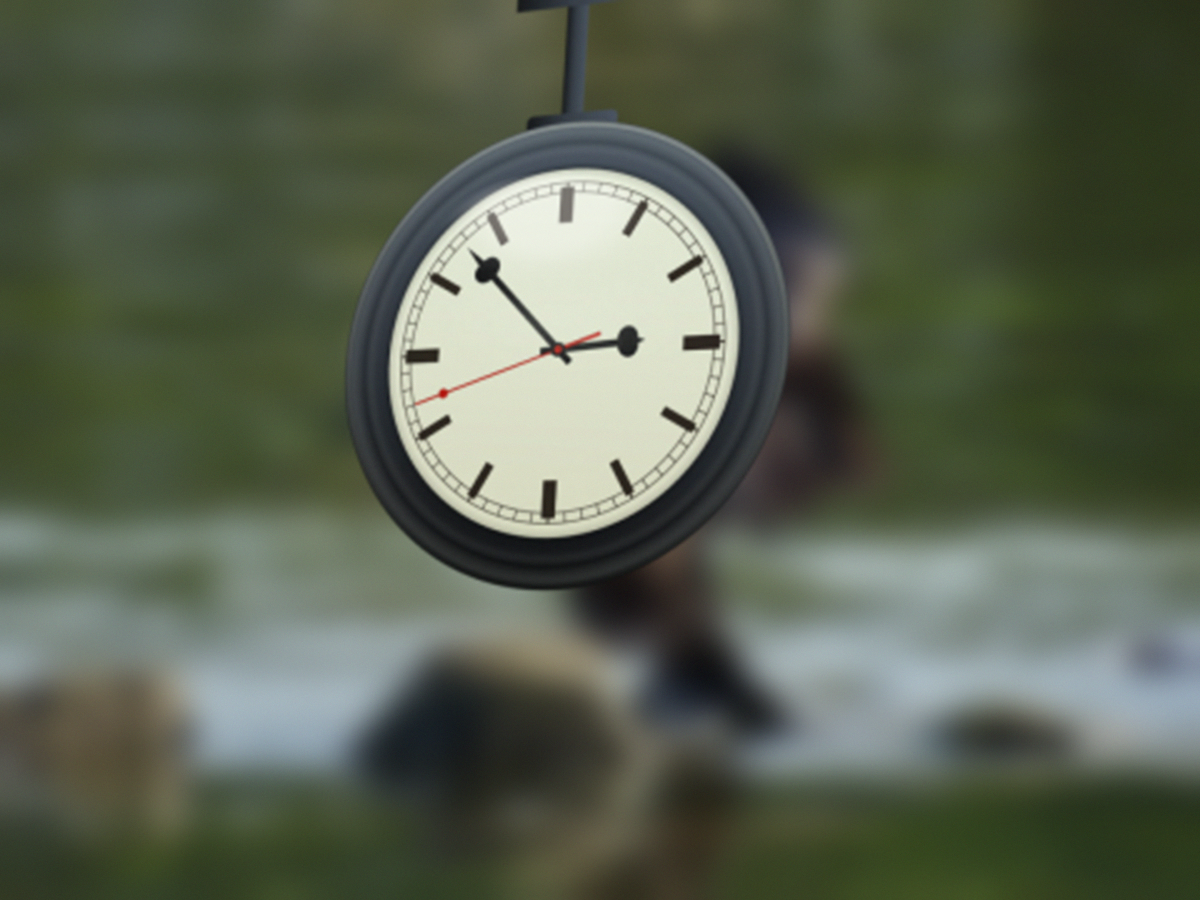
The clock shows 2h52m42s
